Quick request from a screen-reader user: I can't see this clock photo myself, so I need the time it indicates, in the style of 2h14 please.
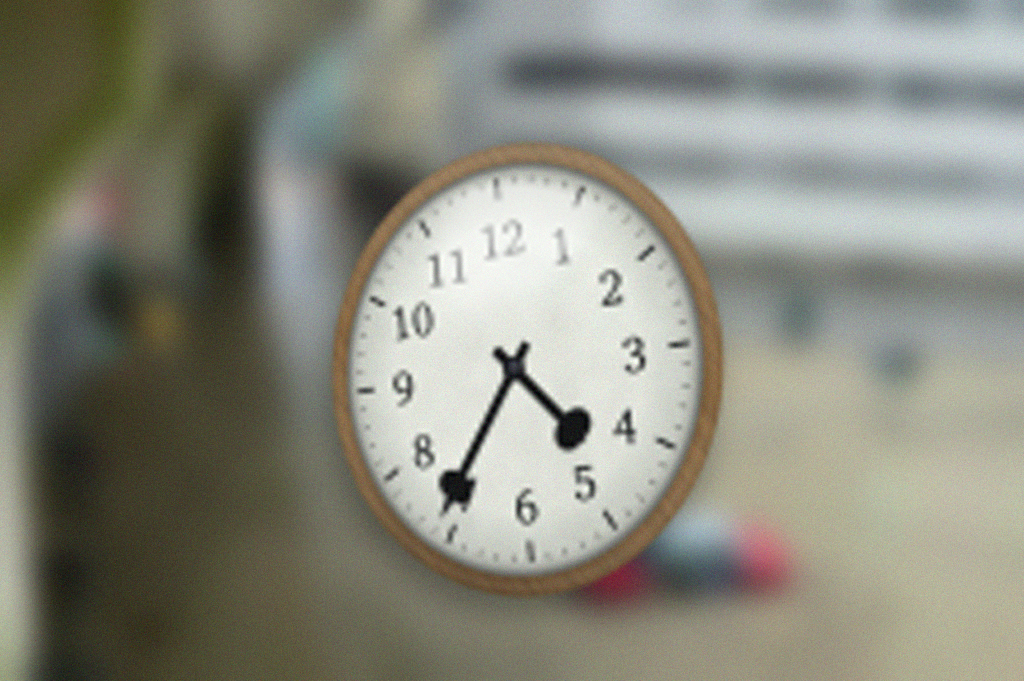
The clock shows 4h36
